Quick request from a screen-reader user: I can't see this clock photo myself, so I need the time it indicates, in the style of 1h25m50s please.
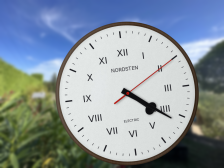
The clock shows 4h21m10s
